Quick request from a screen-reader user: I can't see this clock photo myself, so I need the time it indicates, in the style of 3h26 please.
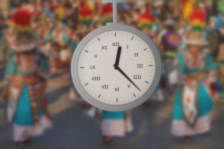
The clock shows 12h23
